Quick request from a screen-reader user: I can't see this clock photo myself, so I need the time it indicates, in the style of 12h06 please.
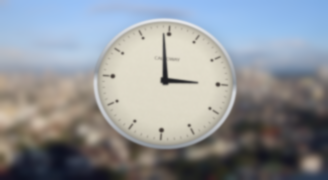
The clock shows 2h59
